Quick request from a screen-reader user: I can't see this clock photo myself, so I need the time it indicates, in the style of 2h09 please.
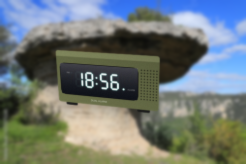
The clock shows 18h56
